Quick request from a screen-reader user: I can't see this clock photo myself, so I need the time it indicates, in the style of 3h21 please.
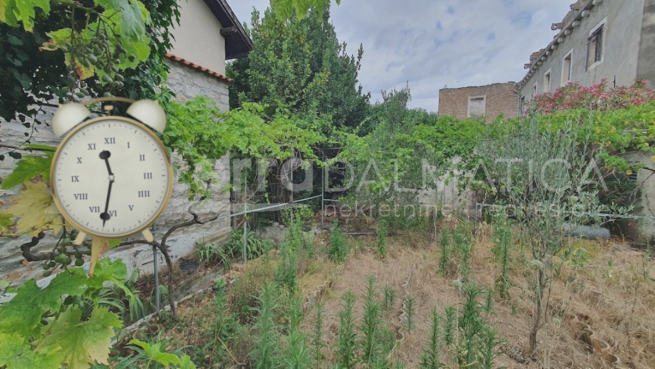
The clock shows 11h32
